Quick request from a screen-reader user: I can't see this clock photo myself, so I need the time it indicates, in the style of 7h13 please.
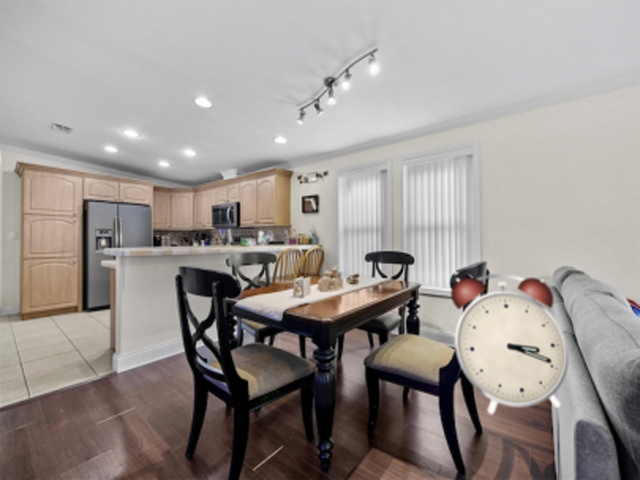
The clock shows 3h19
